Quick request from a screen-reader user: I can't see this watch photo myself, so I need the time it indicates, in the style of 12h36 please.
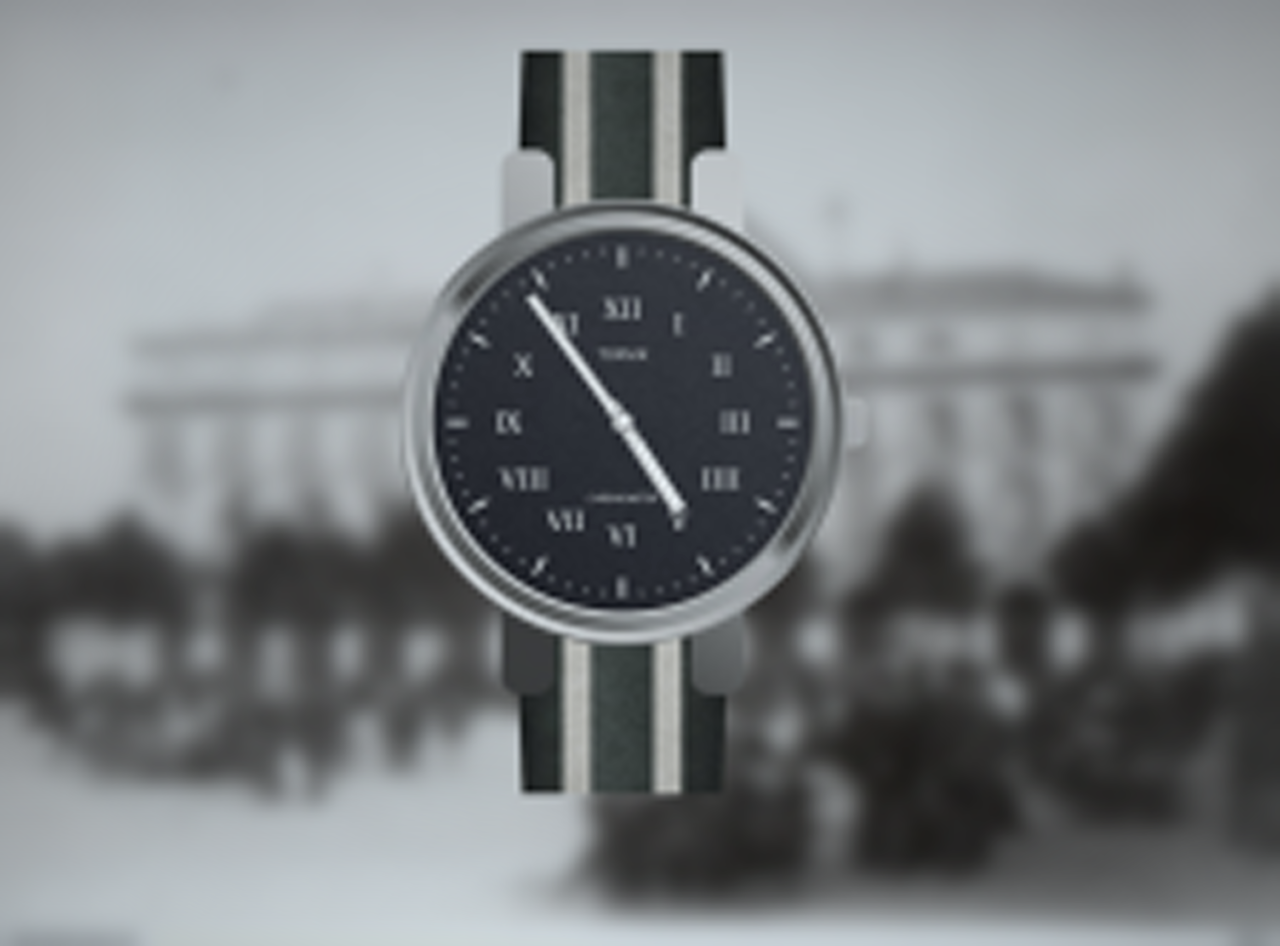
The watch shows 4h54
